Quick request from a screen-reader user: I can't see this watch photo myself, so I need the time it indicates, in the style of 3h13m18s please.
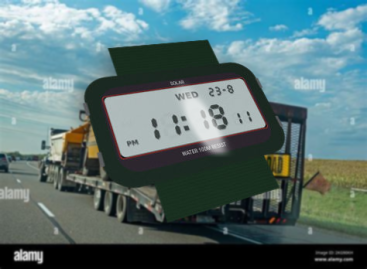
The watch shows 11h18m11s
